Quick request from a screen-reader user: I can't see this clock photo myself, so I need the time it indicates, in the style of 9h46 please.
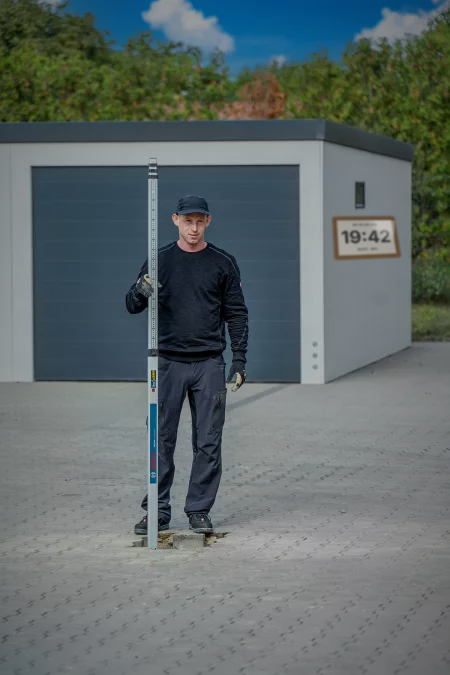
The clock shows 19h42
